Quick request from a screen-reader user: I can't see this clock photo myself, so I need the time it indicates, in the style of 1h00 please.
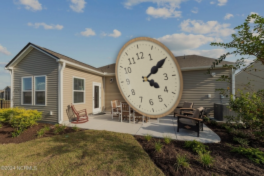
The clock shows 4h10
